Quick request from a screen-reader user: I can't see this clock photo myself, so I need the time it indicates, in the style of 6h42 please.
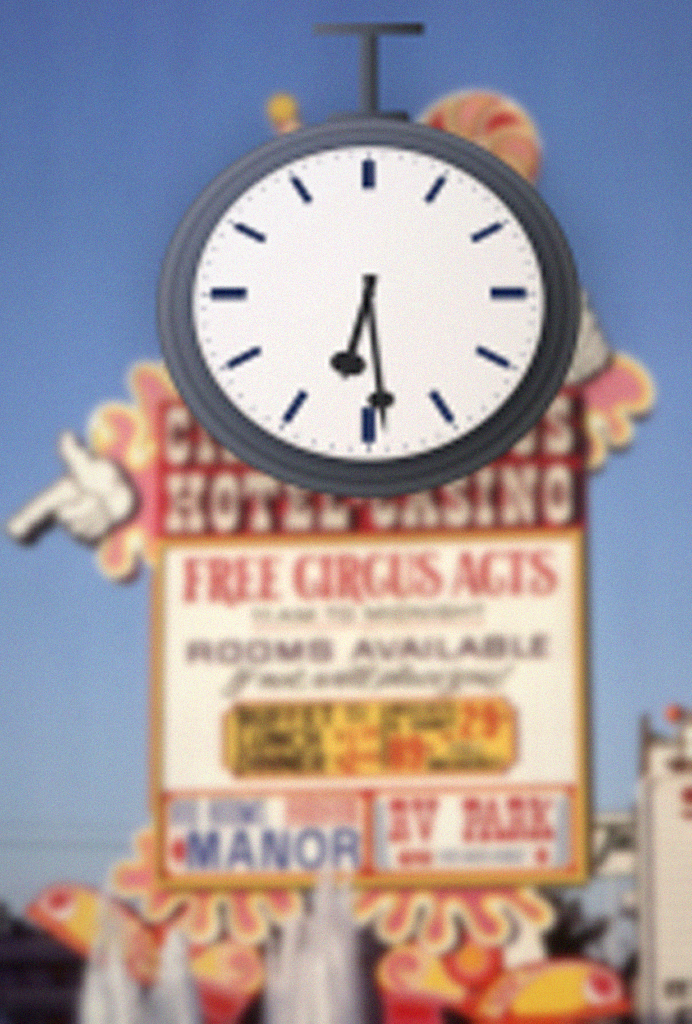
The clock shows 6h29
